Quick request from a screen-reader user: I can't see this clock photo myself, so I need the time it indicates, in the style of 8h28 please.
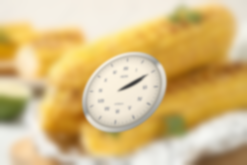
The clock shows 2h10
